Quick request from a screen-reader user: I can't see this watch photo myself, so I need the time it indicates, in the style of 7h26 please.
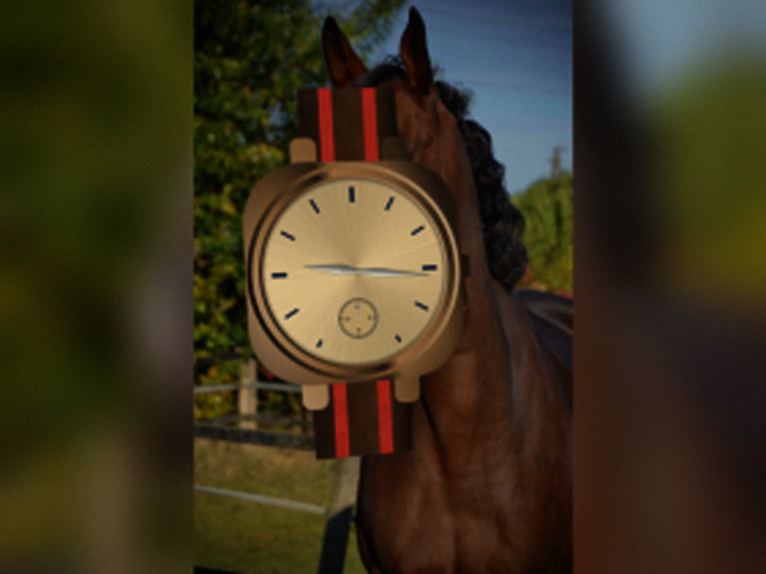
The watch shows 9h16
